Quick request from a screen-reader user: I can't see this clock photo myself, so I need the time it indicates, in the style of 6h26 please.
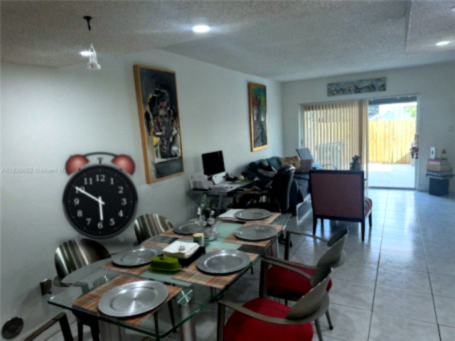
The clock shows 5h50
